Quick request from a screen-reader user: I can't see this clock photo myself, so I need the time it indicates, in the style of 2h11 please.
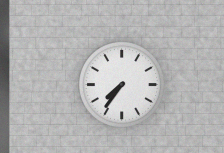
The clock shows 7h36
